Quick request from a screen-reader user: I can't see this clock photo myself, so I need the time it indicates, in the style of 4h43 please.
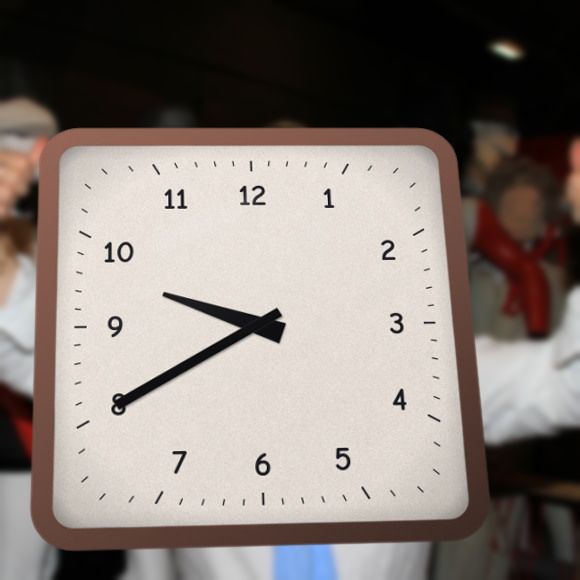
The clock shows 9h40
